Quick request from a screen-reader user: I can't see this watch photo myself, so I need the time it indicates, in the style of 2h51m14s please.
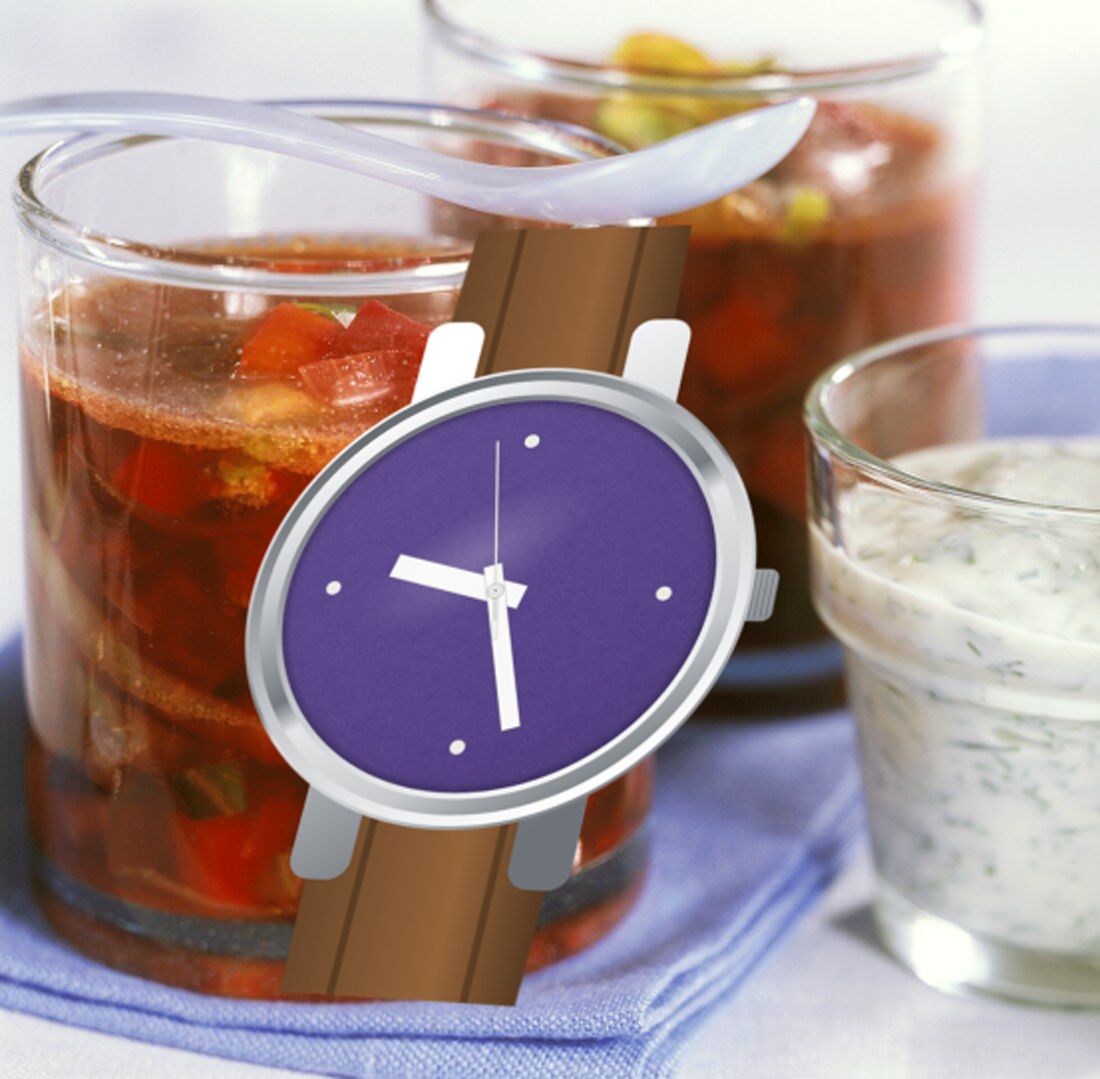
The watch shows 9h26m58s
